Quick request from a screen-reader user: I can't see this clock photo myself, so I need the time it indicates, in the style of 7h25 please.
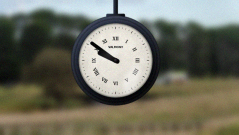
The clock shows 9h51
